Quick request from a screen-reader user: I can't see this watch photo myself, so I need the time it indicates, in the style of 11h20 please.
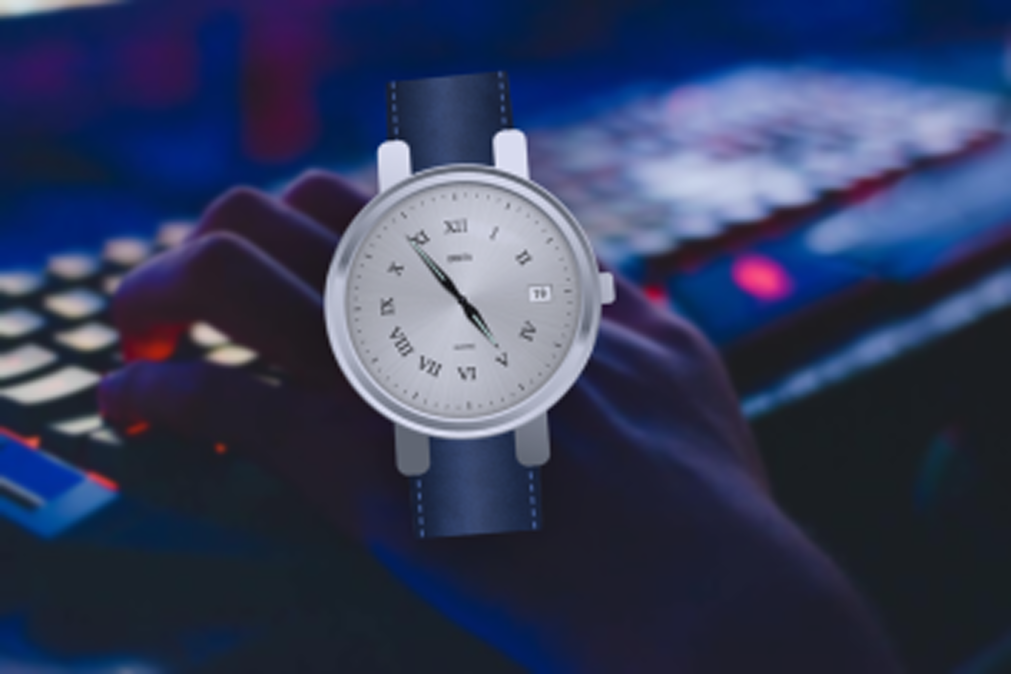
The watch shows 4h54
